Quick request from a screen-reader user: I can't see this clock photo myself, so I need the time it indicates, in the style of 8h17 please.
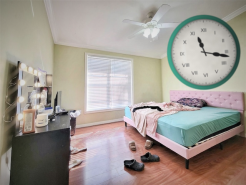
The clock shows 11h17
